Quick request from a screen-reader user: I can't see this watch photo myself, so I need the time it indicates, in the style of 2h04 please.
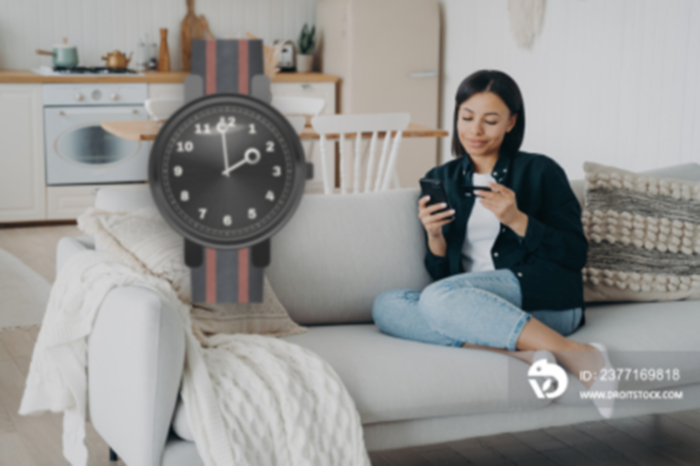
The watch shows 1h59
